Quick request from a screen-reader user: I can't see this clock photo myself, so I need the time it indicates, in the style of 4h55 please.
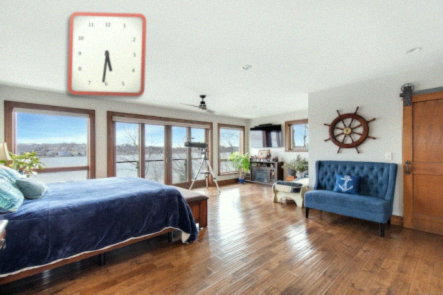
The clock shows 5h31
